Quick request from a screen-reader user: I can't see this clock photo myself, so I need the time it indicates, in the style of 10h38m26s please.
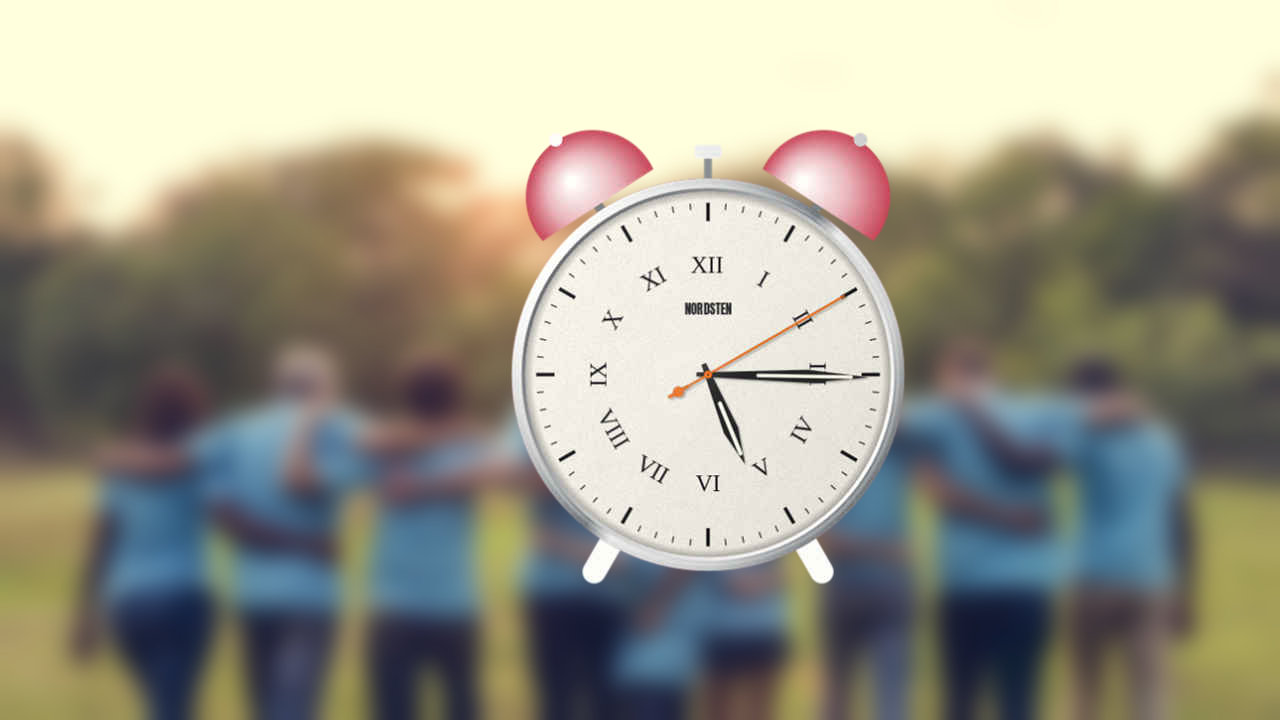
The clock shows 5h15m10s
